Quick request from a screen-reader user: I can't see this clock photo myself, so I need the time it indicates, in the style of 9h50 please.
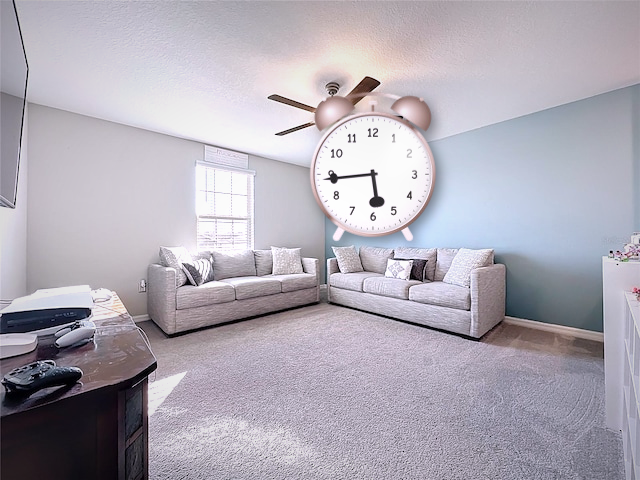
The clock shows 5h44
